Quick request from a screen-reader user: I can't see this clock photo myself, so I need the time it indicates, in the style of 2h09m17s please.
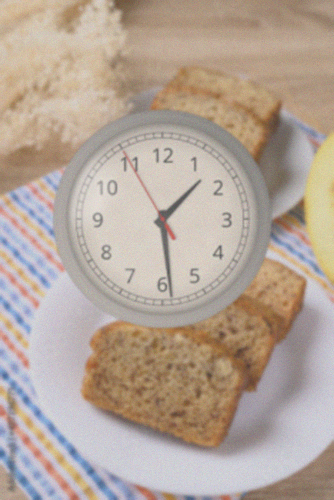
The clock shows 1h28m55s
